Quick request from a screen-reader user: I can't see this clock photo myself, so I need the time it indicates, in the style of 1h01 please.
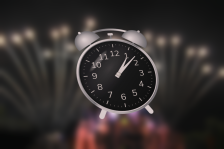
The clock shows 1h08
